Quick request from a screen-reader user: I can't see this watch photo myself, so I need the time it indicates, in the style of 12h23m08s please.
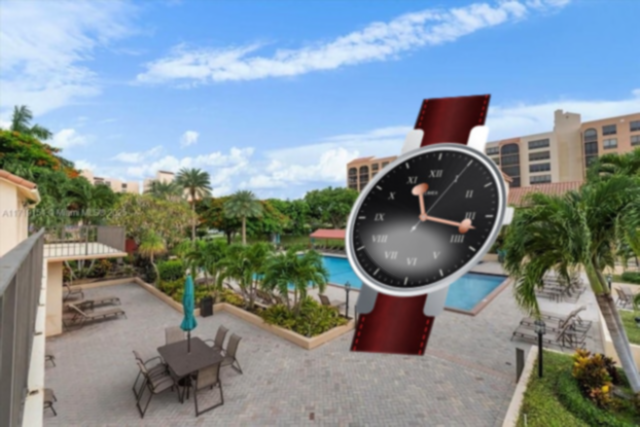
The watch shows 11h17m05s
